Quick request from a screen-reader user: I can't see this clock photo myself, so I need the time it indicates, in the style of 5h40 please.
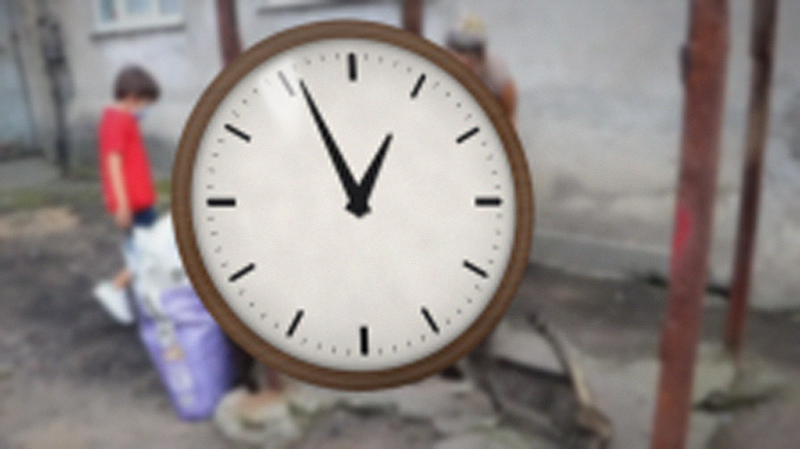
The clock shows 12h56
